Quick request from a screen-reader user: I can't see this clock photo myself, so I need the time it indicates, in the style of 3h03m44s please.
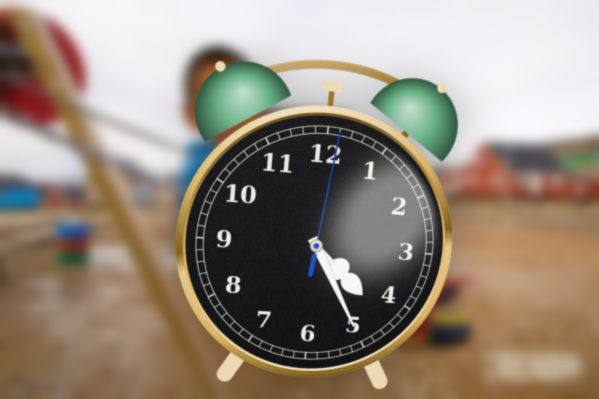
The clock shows 4h25m01s
